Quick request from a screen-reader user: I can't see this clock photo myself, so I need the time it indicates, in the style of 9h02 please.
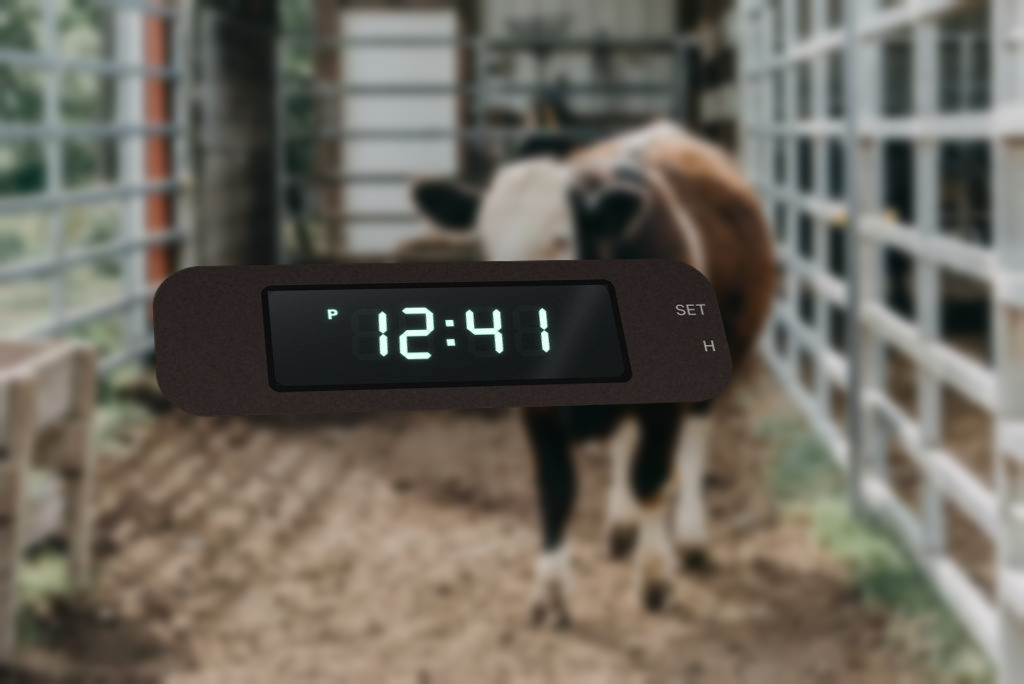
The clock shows 12h41
